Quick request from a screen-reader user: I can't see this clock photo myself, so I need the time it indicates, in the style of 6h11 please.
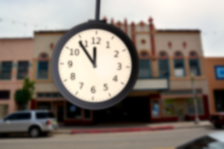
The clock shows 11h54
